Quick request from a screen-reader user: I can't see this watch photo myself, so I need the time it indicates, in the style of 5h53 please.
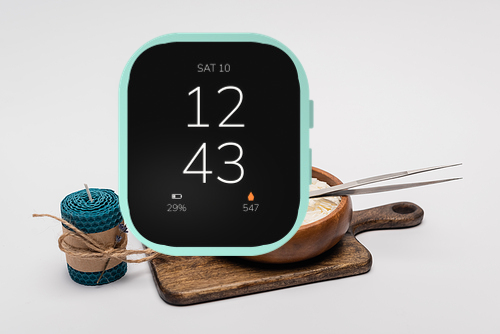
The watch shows 12h43
